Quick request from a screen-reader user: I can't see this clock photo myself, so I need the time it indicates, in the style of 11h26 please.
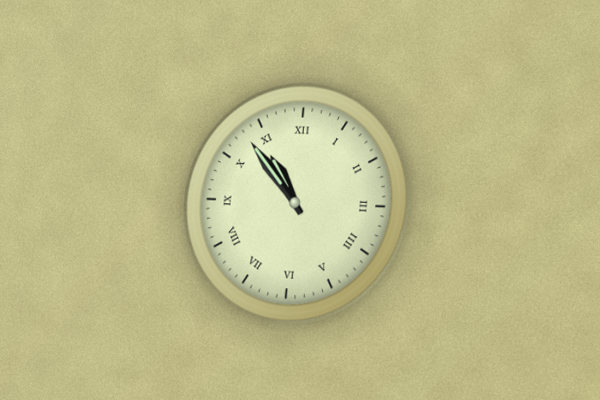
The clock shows 10h53
